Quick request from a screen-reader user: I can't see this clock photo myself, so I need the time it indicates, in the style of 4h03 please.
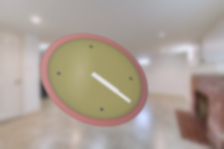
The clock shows 4h22
